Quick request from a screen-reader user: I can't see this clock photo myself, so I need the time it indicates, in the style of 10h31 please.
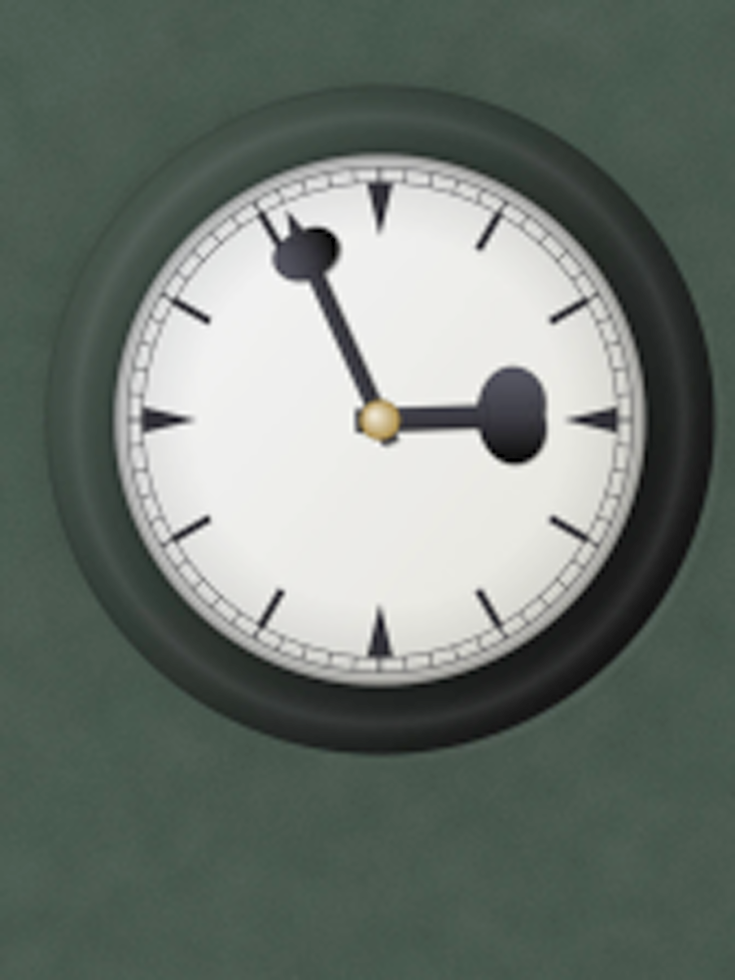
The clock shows 2h56
